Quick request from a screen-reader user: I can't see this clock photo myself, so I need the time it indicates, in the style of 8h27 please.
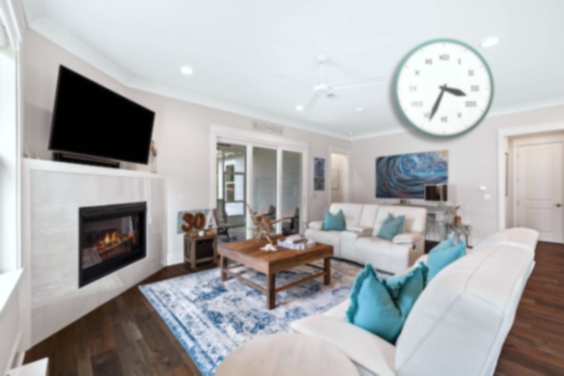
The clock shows 3h34
